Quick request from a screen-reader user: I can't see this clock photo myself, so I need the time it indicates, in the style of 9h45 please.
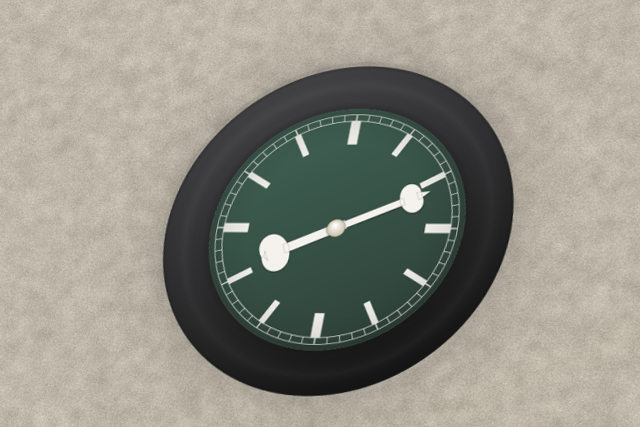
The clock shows 8h11
